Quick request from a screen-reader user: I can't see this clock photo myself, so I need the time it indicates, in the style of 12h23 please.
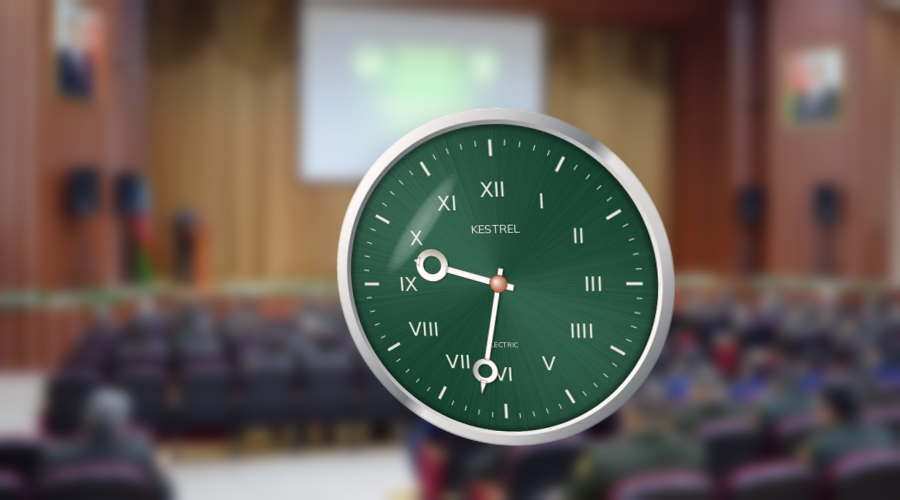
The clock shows 9h32
